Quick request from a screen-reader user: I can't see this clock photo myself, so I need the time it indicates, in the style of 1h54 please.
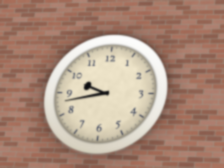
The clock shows 9h43
